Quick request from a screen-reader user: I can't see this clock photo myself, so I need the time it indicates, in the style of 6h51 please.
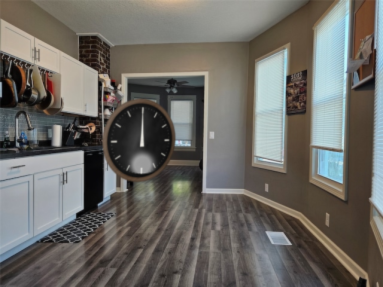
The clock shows 12h00
